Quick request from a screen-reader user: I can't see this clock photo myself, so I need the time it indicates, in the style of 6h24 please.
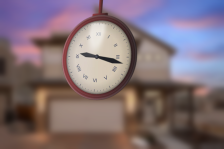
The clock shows 9h17
